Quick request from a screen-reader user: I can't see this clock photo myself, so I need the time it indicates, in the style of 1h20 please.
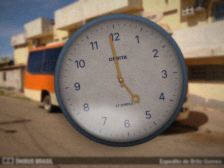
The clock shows 4h59
